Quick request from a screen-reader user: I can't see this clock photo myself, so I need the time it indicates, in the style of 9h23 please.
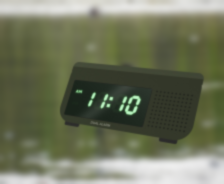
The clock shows 11h10
